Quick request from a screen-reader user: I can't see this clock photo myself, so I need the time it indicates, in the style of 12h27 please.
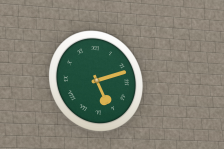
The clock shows 5h12
